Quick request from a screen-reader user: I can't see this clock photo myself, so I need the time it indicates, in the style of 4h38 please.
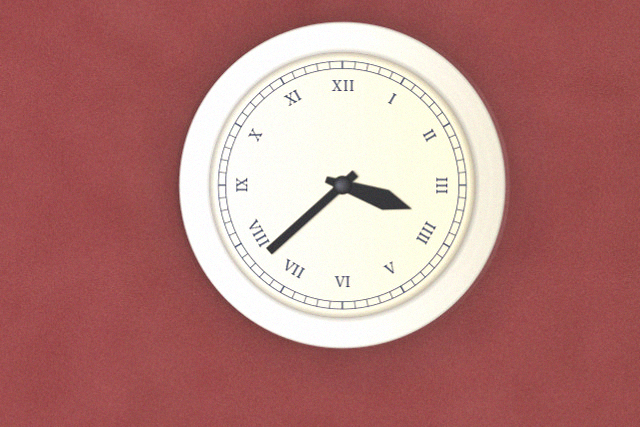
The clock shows 3h38
